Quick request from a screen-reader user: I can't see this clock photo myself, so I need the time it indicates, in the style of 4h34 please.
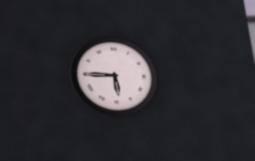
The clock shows 5h45
